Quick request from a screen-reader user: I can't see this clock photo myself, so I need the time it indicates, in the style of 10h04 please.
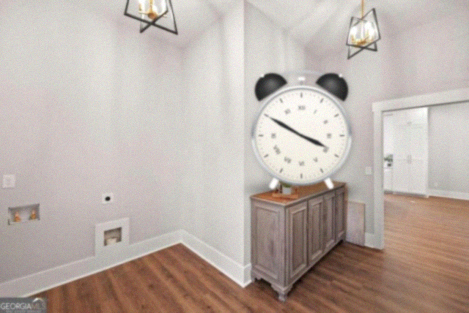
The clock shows 3h50
